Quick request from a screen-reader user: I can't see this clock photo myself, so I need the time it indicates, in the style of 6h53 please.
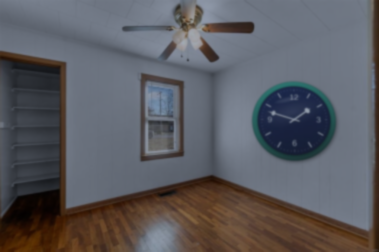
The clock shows 1h48
